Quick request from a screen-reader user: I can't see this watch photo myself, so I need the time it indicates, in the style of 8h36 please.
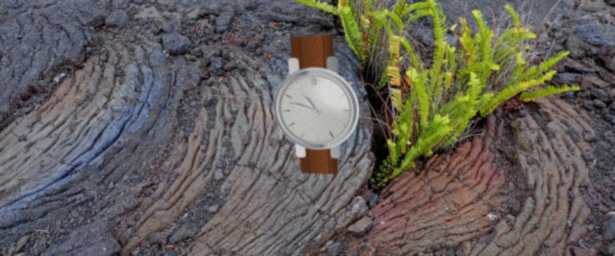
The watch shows 10h48
